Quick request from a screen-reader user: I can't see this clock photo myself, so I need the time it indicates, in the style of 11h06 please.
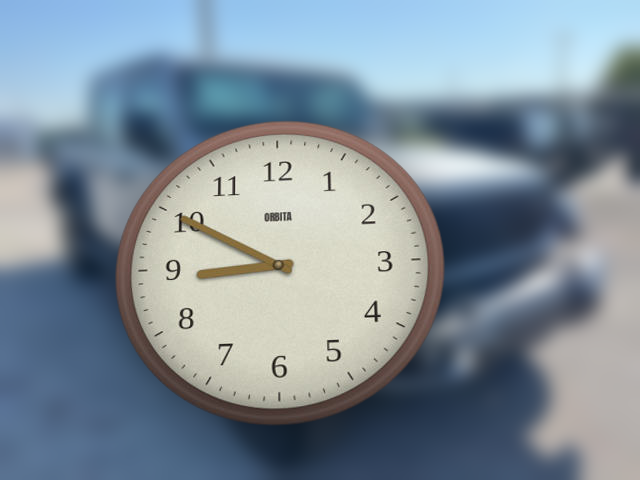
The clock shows 8h50
